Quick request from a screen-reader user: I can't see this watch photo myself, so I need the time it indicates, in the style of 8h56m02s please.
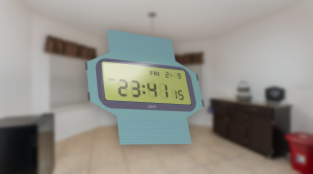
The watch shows 23h41m15s
